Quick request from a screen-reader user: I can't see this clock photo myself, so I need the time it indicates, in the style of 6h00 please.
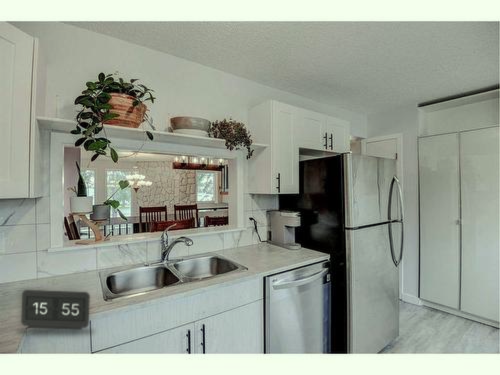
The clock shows 15h55
